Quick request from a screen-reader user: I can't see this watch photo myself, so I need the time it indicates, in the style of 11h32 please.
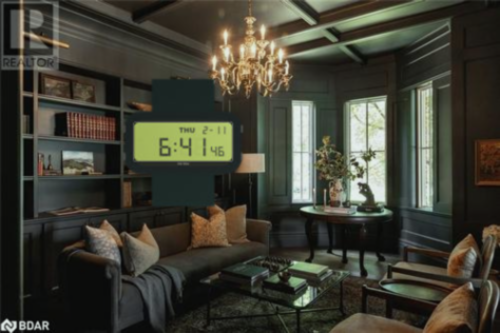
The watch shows 6h41
